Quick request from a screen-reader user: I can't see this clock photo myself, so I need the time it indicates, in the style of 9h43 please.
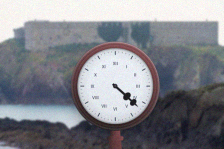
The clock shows 4h22
